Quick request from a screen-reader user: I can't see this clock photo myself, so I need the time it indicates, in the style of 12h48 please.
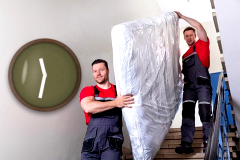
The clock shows 11h32
